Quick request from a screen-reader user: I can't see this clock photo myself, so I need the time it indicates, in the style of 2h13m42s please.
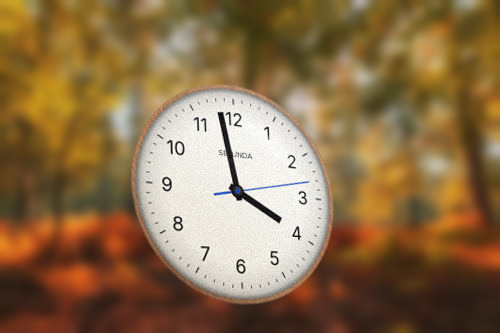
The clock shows 3h58m13s
